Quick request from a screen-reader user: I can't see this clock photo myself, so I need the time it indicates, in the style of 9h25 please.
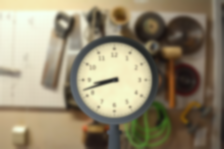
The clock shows 8h42
